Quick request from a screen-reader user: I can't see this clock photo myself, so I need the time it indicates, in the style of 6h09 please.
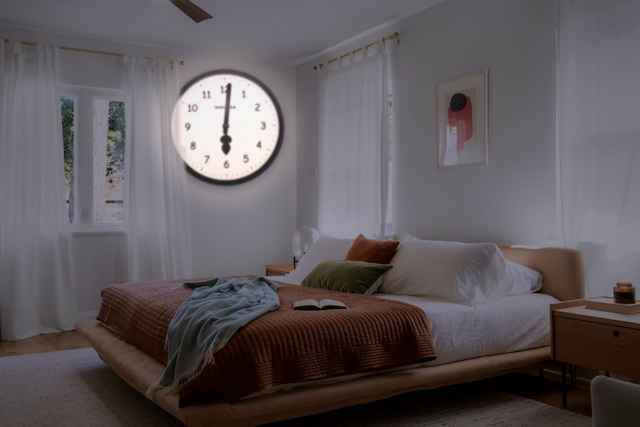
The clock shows 6h01
